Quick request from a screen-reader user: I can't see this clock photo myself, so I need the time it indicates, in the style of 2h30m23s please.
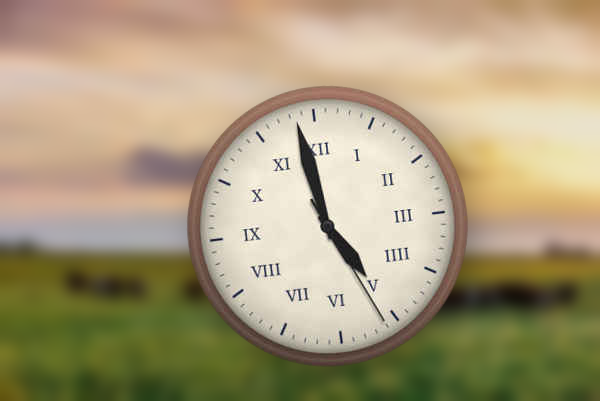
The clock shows 4h58m26s
